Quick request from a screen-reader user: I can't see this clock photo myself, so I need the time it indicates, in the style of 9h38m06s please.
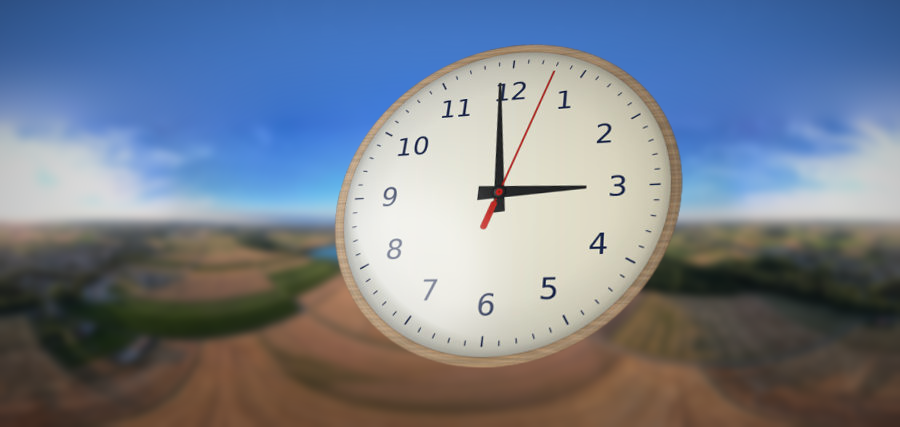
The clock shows 2h59m03s
